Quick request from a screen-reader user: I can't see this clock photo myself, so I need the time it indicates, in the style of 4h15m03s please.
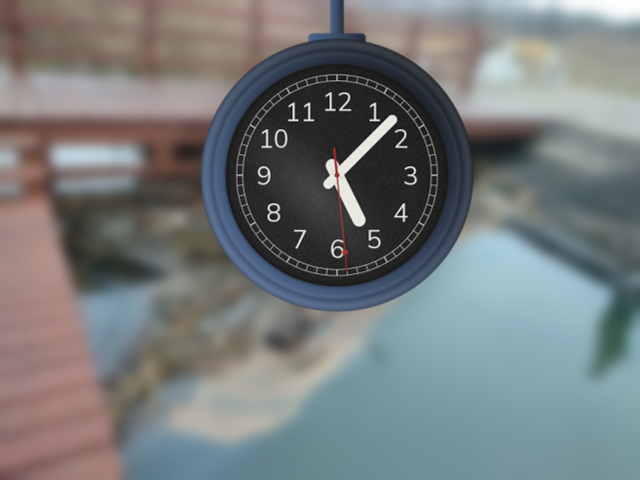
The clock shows 5h07m29s
